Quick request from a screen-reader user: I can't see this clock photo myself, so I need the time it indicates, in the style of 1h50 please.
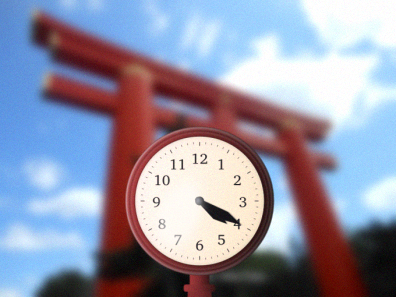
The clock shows 4h20
